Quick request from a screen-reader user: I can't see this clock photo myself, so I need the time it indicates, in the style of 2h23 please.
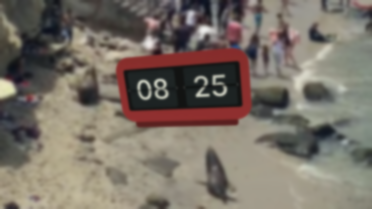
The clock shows 8h25
